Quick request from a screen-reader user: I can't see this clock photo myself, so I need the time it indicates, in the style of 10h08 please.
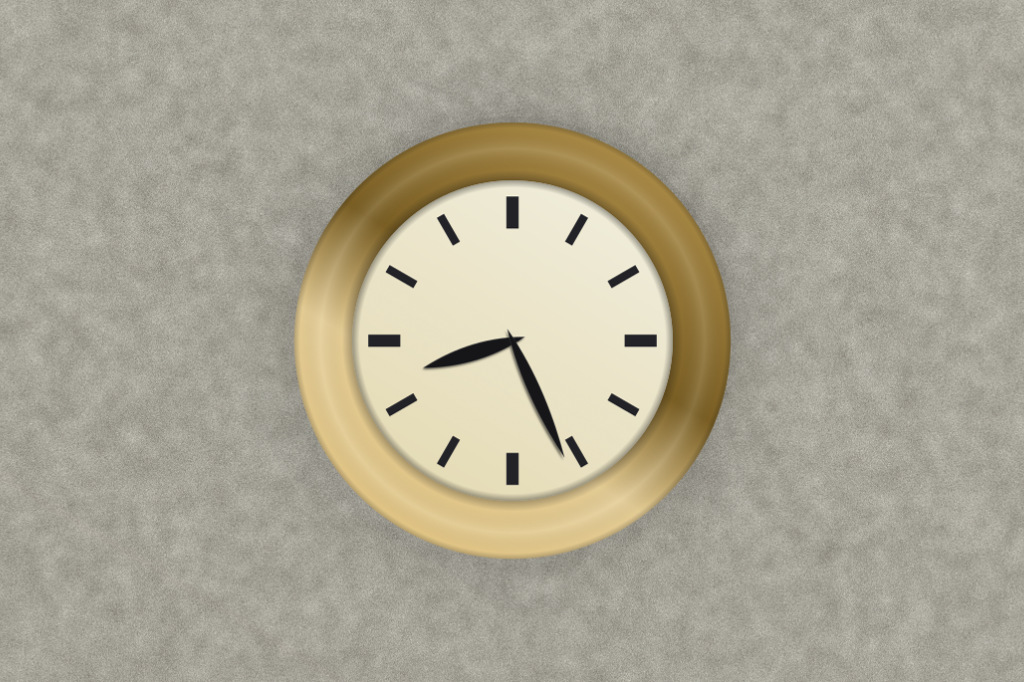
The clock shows 8h26
